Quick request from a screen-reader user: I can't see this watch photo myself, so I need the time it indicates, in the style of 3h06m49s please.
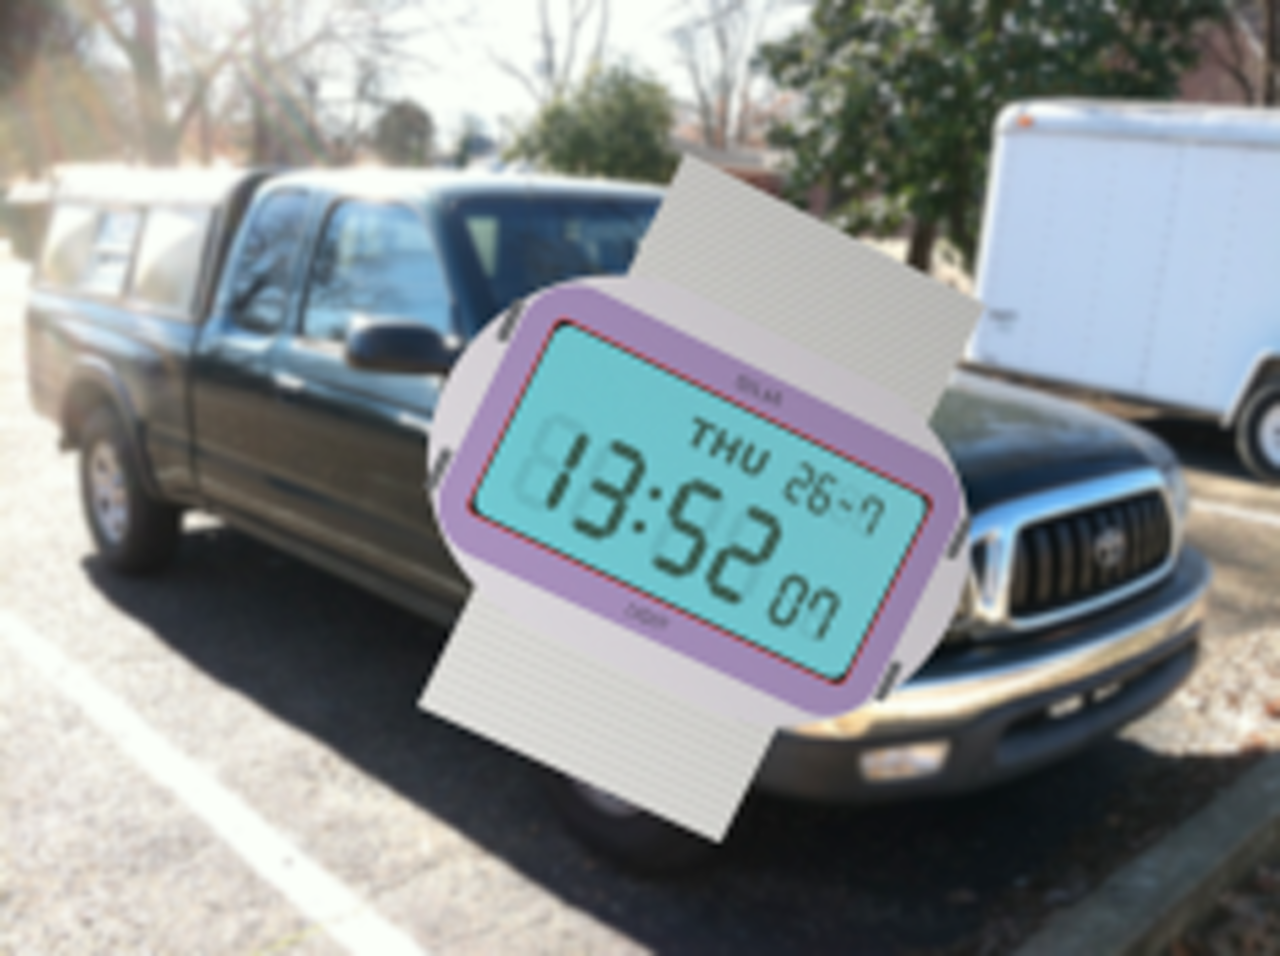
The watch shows 13h52m07s
